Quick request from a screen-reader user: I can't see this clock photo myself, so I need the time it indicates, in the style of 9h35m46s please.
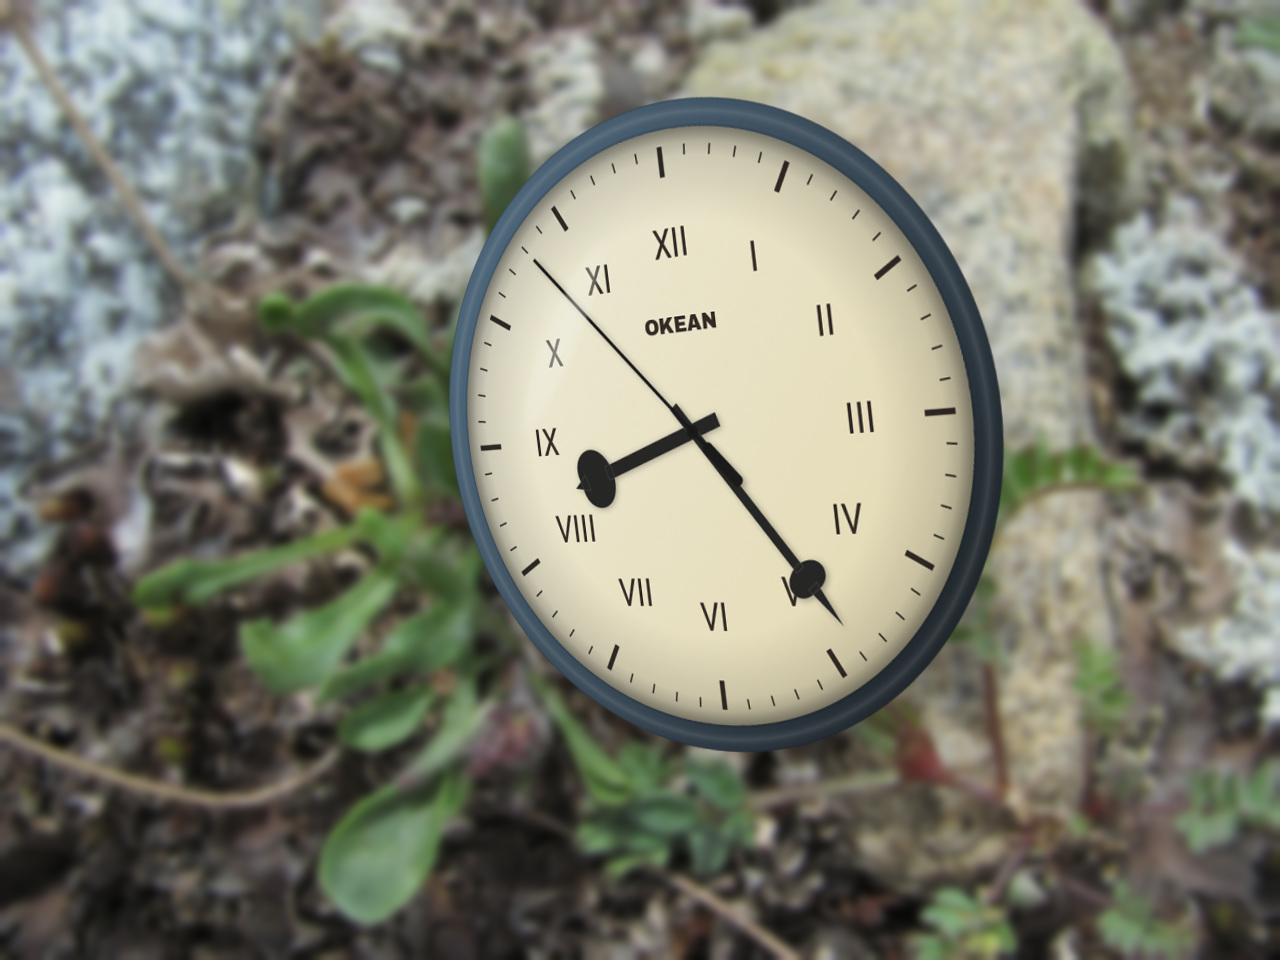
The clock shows 8h23m53s
